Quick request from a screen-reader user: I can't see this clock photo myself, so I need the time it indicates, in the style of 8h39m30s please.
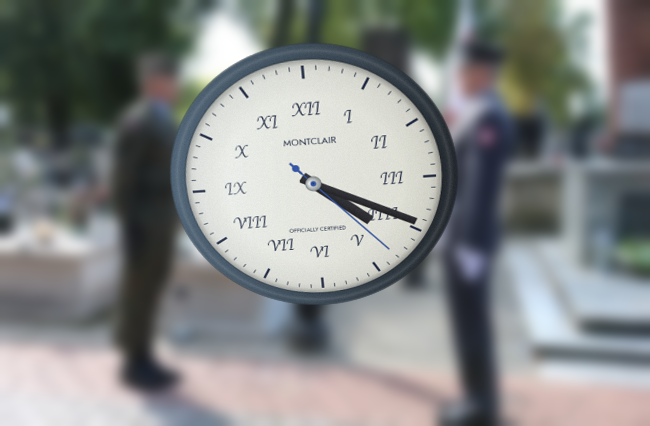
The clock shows 4h19m23s
